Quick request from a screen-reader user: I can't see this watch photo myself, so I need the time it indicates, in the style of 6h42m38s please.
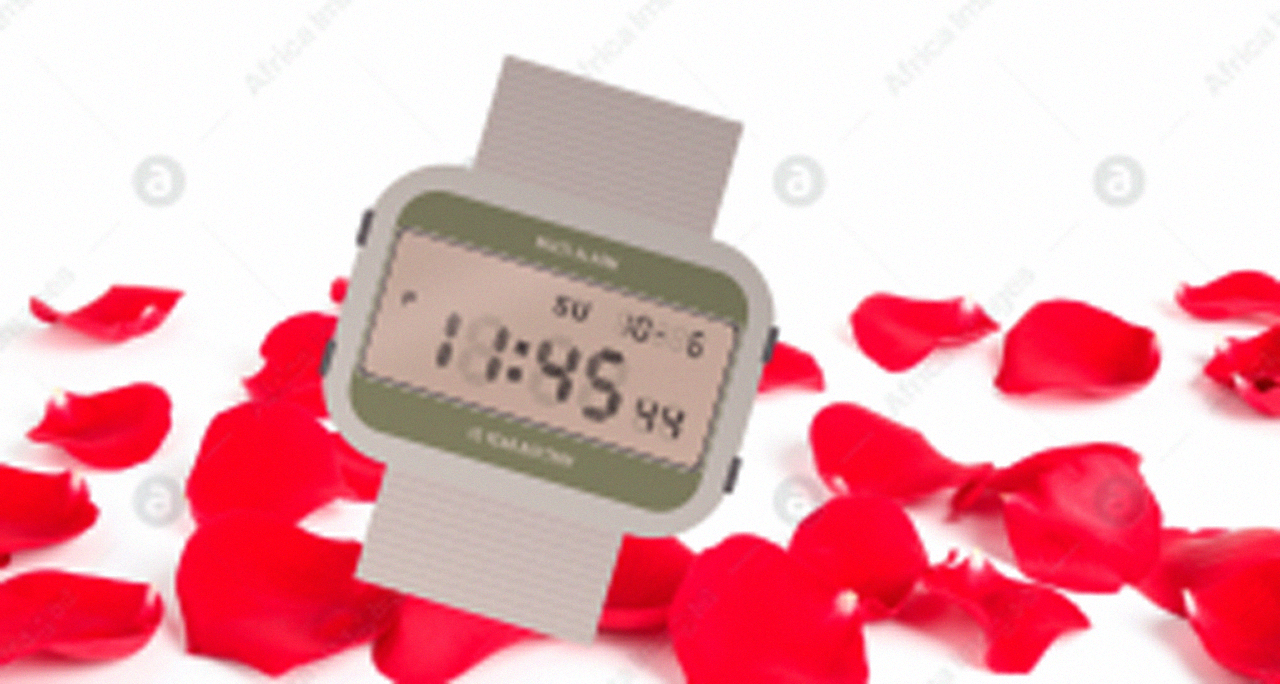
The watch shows 11h45m44s
